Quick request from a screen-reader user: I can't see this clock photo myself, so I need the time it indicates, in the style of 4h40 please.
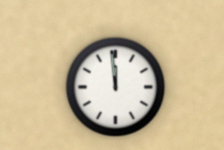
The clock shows 11h59
